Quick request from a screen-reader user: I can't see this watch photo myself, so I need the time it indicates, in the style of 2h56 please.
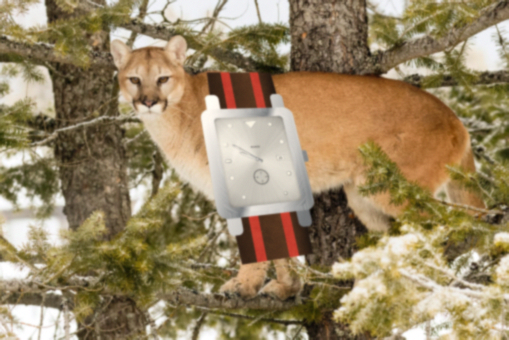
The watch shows 9h51
